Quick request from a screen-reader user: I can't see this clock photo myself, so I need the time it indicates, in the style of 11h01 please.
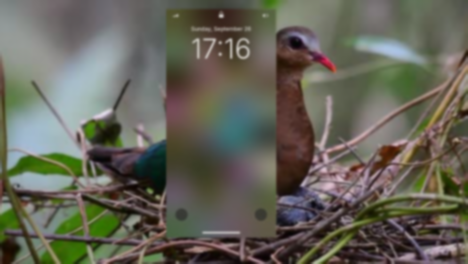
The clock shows 17h16
